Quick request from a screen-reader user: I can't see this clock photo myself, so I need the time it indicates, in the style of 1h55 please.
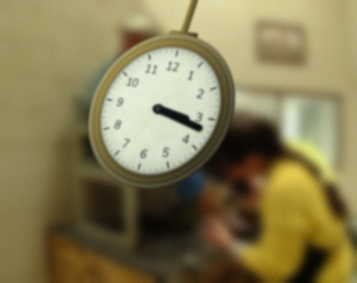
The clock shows 3h17
